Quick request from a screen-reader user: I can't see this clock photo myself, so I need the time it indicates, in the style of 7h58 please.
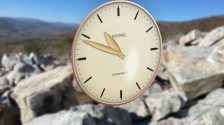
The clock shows 10h49
